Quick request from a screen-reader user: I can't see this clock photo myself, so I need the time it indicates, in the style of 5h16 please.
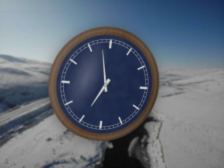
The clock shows 6h58
